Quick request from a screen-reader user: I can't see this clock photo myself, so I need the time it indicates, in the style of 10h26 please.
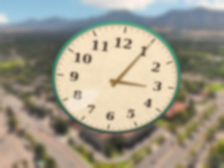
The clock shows 3h05
